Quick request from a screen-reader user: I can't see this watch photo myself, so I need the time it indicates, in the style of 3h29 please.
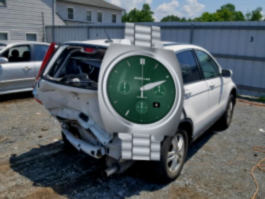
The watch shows 2h11
